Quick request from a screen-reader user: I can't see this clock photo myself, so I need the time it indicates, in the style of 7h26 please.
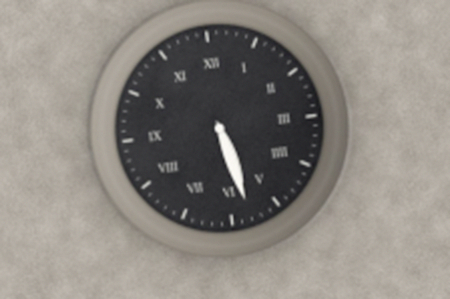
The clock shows 5h28
